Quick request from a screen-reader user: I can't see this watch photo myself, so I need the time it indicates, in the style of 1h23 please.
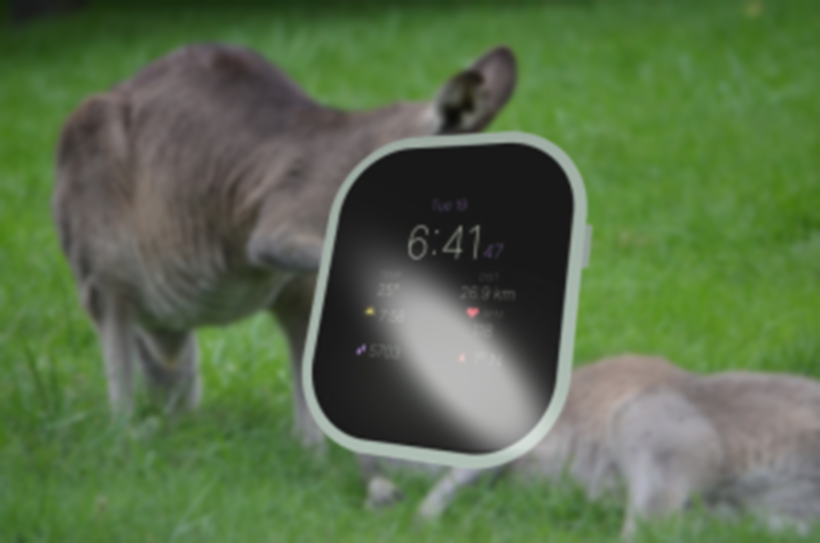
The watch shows 6h41
